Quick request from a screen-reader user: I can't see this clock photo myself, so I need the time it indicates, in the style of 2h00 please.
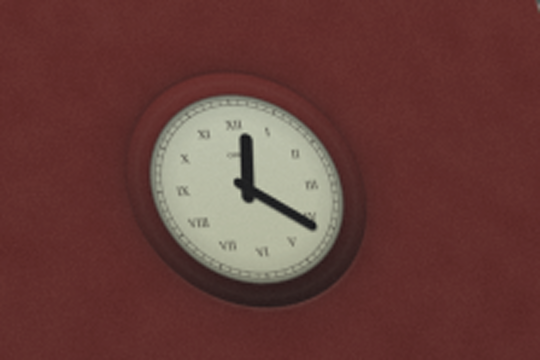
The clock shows 12h21
